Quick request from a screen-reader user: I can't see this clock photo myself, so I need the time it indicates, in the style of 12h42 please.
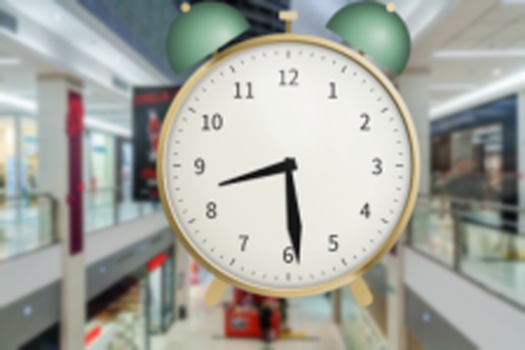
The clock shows 8h29
